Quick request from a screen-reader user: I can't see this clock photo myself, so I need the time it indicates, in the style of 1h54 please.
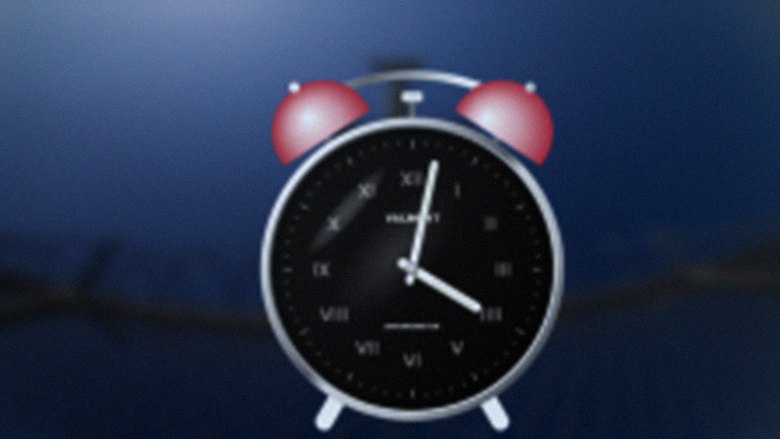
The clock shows 4h02
